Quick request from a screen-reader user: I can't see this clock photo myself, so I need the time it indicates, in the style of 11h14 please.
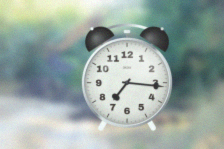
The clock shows 7h16
